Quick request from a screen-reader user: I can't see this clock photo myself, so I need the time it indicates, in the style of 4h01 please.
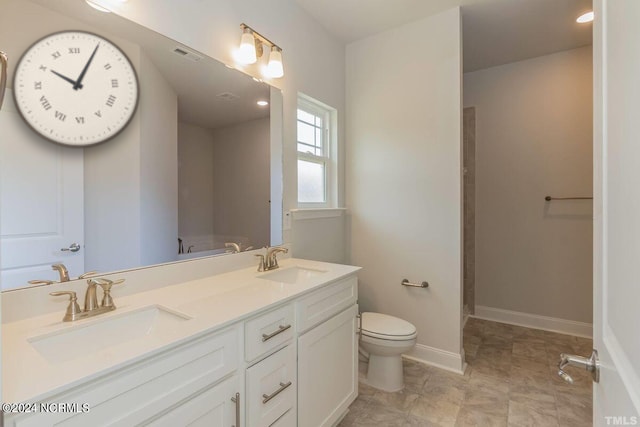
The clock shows 10h05
